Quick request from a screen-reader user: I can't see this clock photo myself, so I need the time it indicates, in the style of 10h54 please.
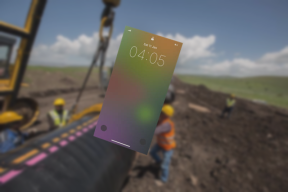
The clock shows 4h05
